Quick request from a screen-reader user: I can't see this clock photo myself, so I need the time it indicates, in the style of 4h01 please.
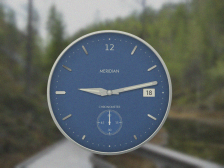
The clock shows 9h13
